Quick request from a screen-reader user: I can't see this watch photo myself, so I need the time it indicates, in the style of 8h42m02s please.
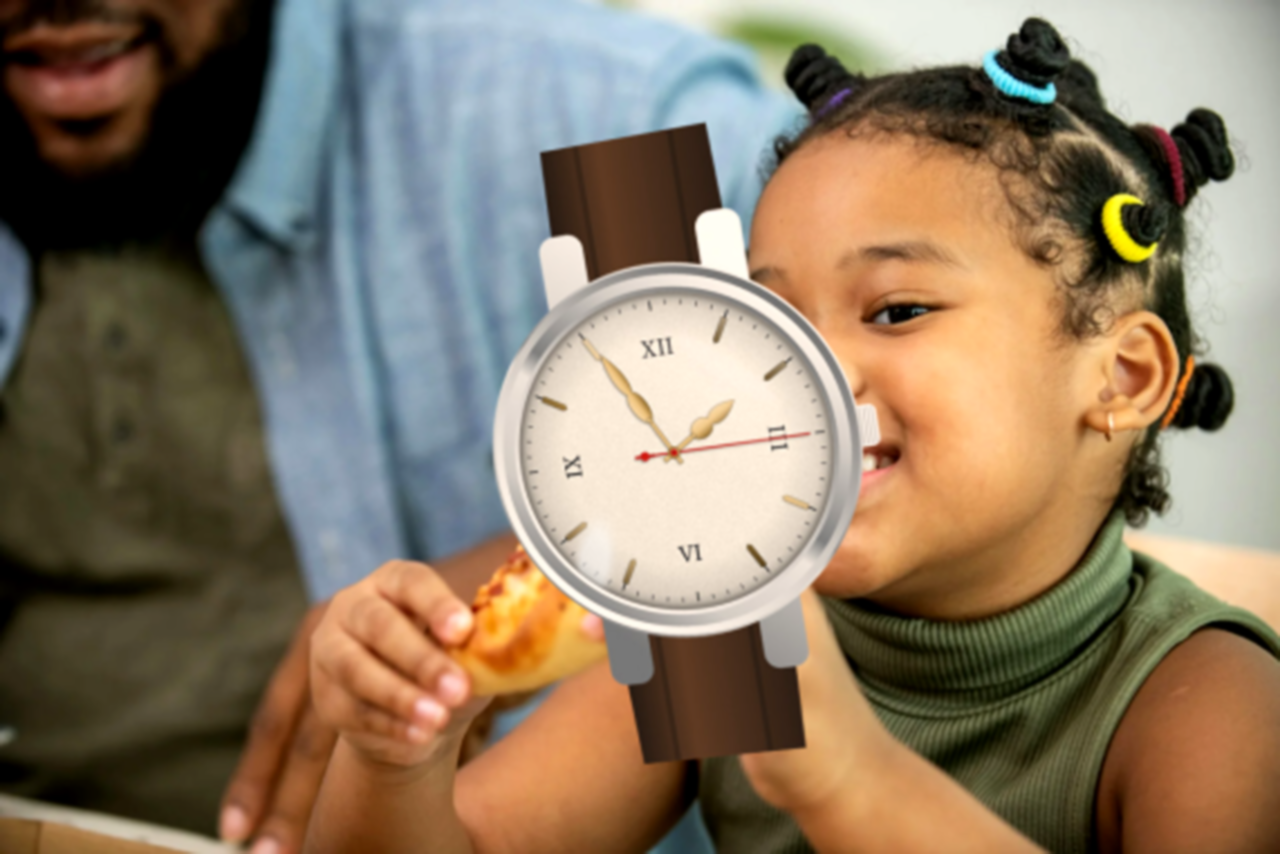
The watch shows 1h55m15s
